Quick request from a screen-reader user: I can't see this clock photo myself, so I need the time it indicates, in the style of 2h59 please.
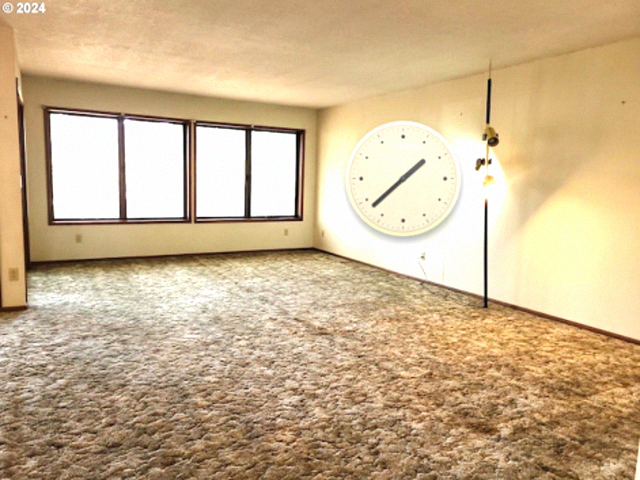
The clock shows 1h38
